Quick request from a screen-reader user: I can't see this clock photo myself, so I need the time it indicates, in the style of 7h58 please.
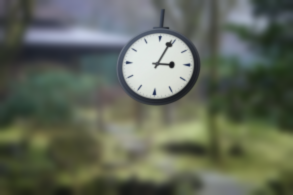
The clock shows 3h04
